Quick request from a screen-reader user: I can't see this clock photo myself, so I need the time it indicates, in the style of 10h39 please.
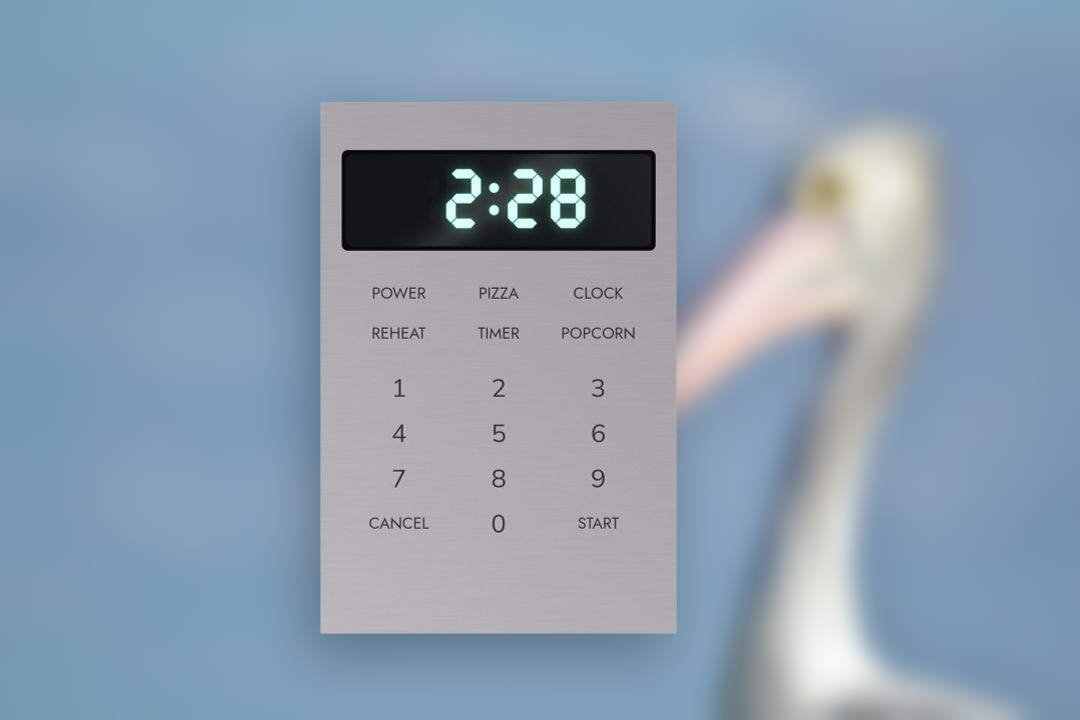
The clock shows 2h28
